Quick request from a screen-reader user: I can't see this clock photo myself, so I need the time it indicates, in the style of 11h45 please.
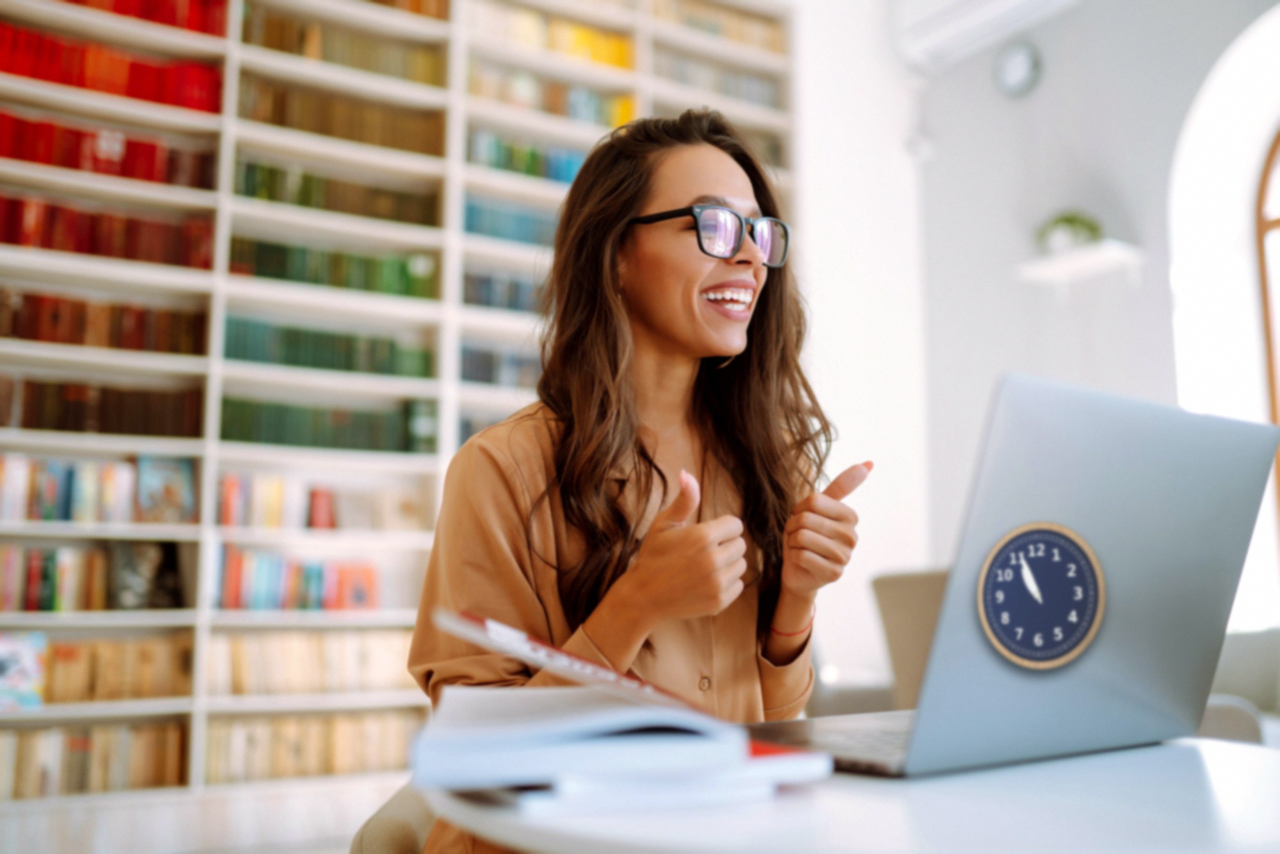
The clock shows 10h56
